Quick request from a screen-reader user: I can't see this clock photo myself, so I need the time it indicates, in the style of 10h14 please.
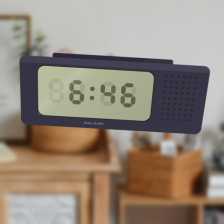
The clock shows 6h46
